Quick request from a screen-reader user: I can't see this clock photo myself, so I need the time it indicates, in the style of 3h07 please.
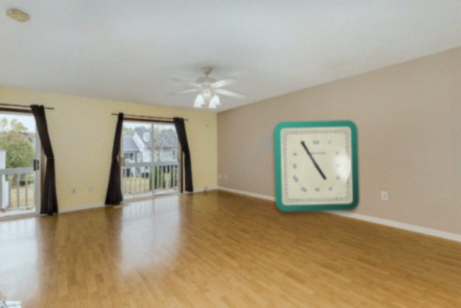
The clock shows 4h55
